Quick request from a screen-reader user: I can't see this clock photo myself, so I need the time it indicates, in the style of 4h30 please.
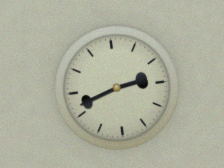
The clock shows 2h42
